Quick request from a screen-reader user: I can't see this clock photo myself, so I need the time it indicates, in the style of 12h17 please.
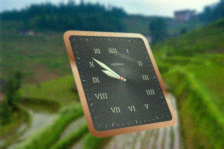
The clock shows 9h52
